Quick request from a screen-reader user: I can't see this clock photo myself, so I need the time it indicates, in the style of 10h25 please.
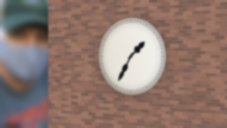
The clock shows 1h35
